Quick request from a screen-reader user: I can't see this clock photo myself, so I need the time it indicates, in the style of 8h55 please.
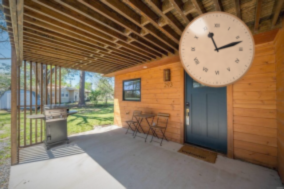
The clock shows 11h12
